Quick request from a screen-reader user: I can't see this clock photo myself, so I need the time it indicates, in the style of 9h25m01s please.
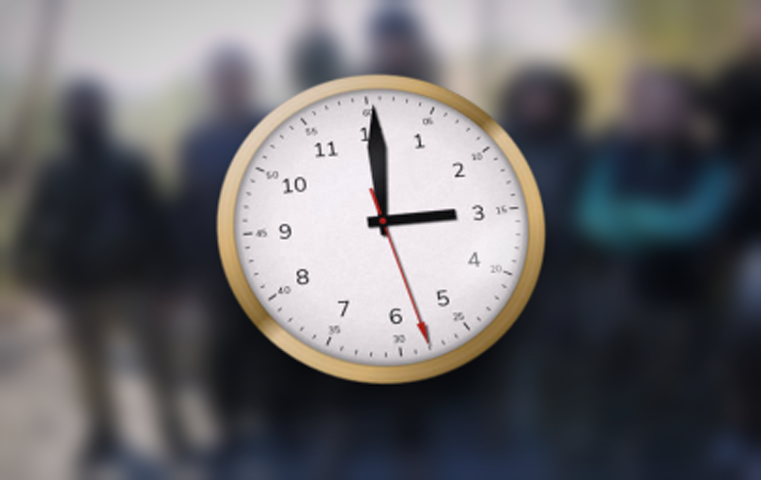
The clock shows 3h00m28s
